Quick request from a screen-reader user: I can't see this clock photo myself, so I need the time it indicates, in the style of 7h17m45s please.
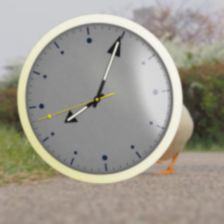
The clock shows 8h04m43s
